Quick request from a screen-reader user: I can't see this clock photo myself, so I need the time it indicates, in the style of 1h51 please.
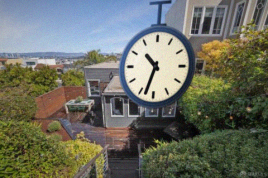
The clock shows 10h33
